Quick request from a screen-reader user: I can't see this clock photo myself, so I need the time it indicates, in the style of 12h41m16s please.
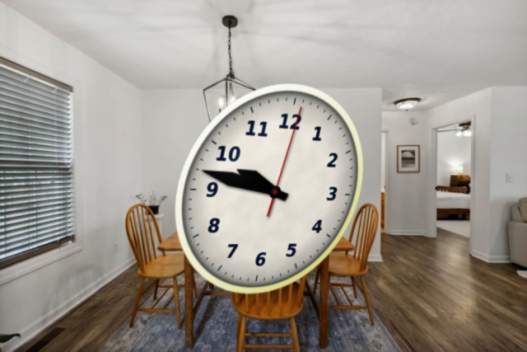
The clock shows 9h47m01s
